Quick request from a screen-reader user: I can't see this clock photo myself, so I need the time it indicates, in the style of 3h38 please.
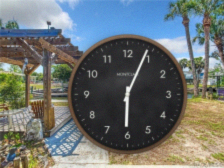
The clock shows 6h04
